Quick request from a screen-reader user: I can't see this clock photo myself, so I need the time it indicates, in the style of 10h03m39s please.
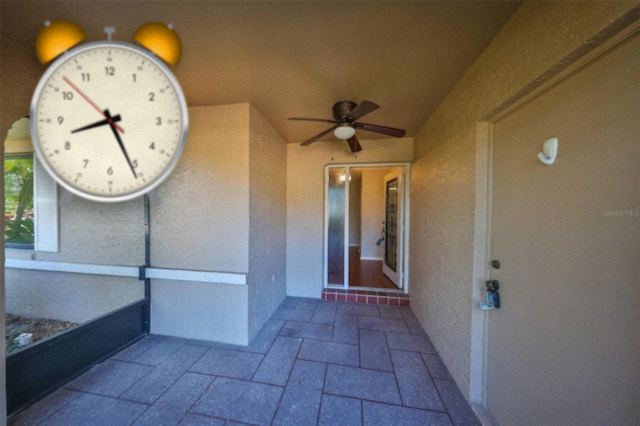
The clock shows 8h25m52s
